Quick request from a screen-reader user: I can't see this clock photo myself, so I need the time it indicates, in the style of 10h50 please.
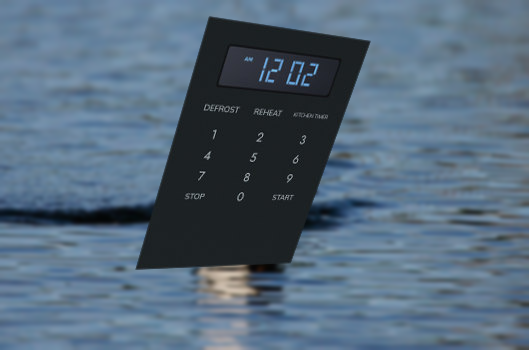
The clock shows 12h02
